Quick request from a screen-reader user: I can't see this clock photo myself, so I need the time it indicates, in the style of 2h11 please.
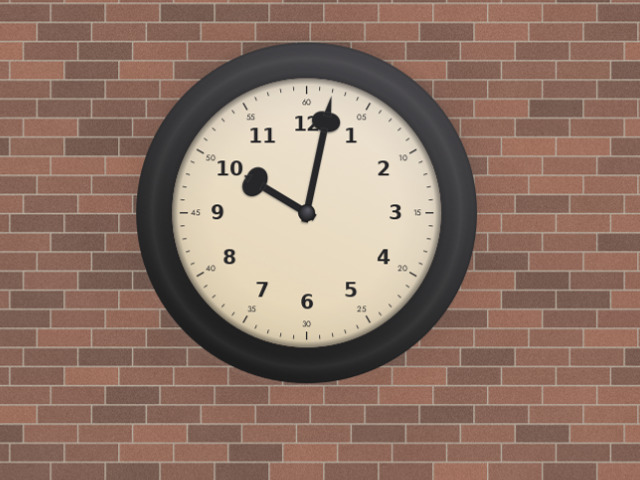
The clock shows 10h02
